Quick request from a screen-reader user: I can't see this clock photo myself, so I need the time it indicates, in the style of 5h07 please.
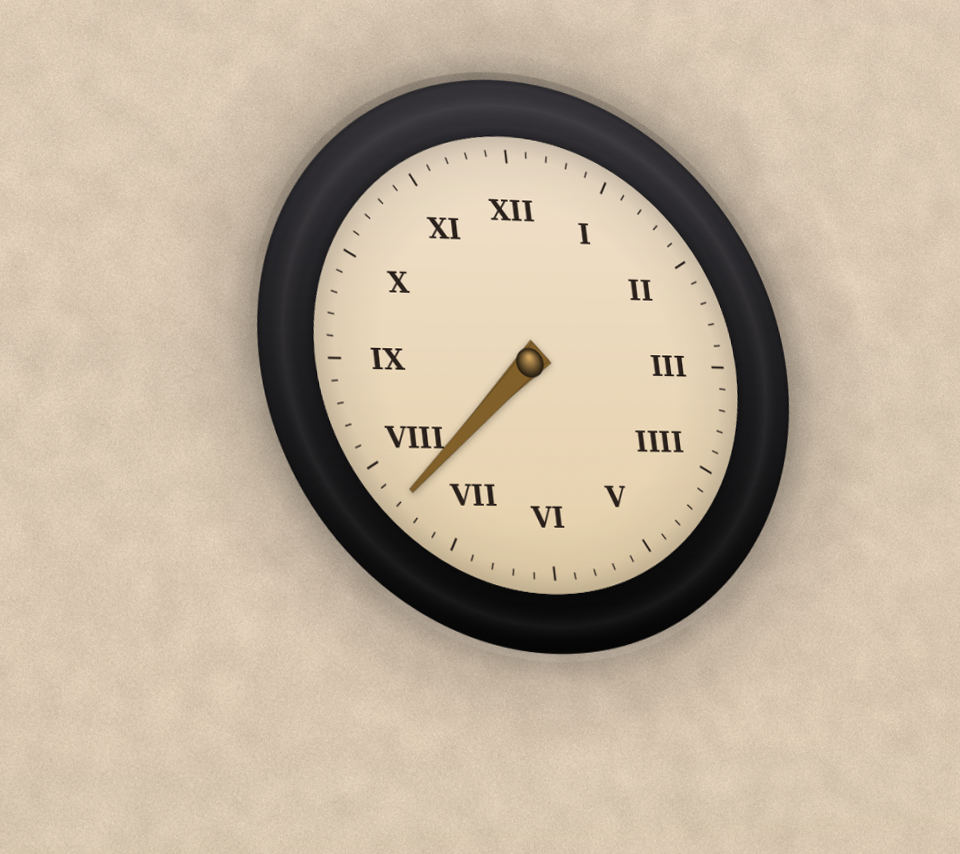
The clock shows 7h38
